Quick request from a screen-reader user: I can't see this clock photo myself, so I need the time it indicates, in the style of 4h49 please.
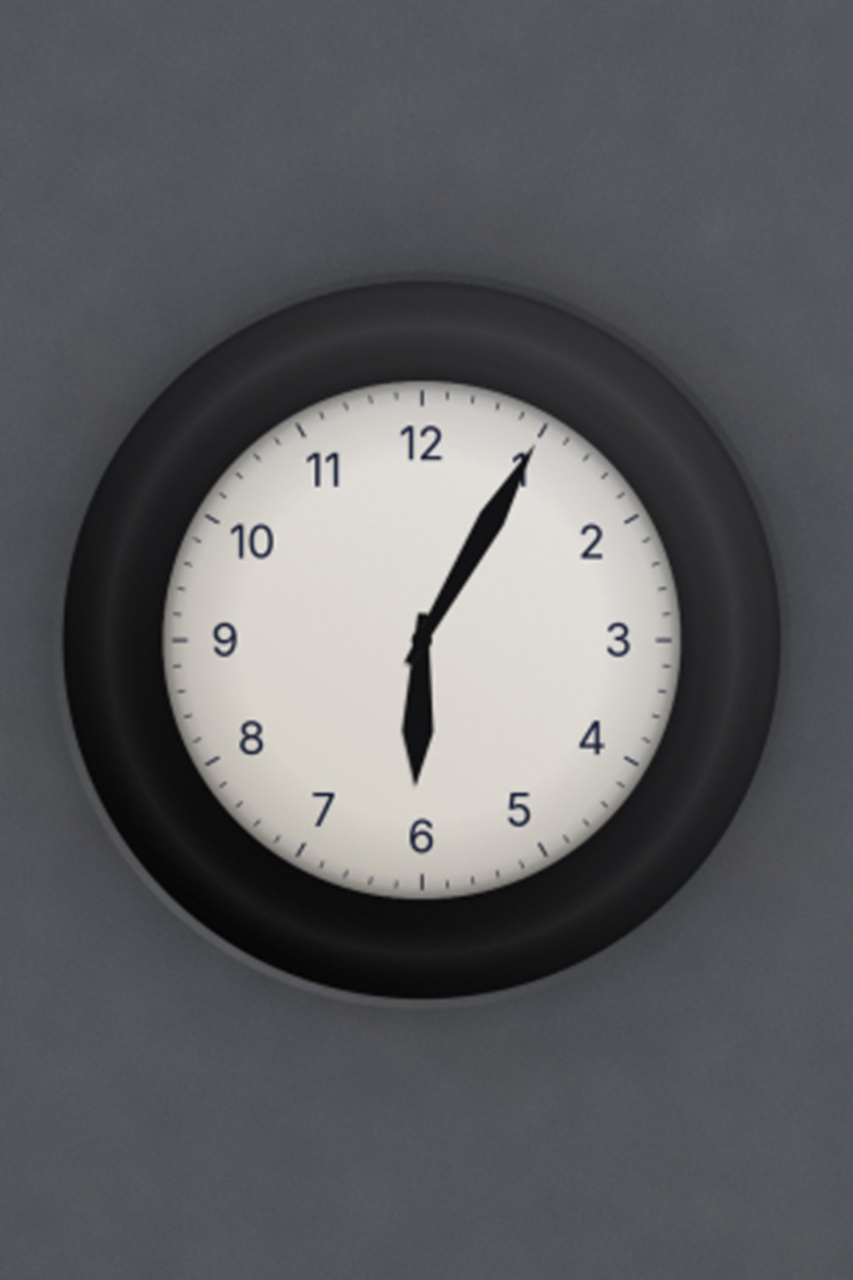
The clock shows 6h05
